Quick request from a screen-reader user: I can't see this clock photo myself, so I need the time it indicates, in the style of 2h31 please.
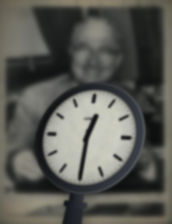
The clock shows 12h30
